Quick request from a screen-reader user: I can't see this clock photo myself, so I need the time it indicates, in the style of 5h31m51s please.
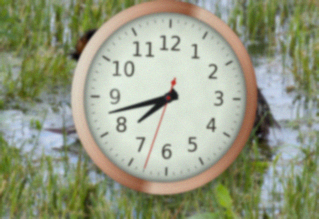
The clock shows 7h42m33s
